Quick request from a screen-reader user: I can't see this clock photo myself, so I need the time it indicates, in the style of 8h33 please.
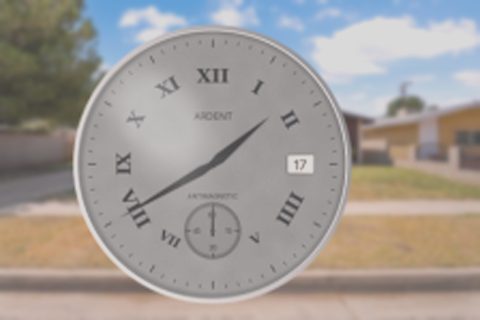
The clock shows 1h40
